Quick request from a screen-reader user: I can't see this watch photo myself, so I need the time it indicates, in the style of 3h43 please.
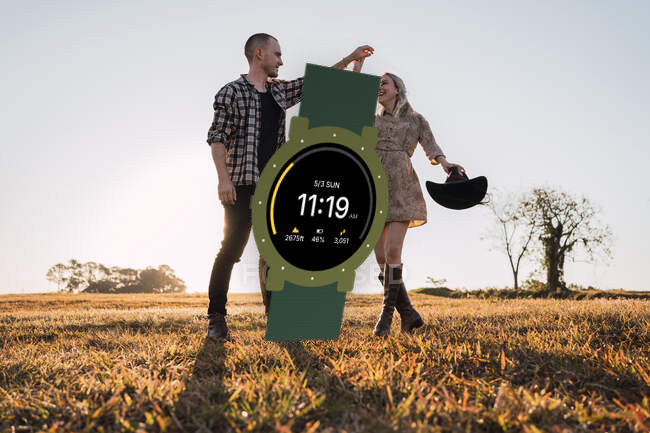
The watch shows 11h19
